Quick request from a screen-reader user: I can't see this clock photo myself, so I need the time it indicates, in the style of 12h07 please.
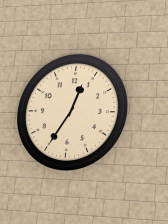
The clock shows 12h35
